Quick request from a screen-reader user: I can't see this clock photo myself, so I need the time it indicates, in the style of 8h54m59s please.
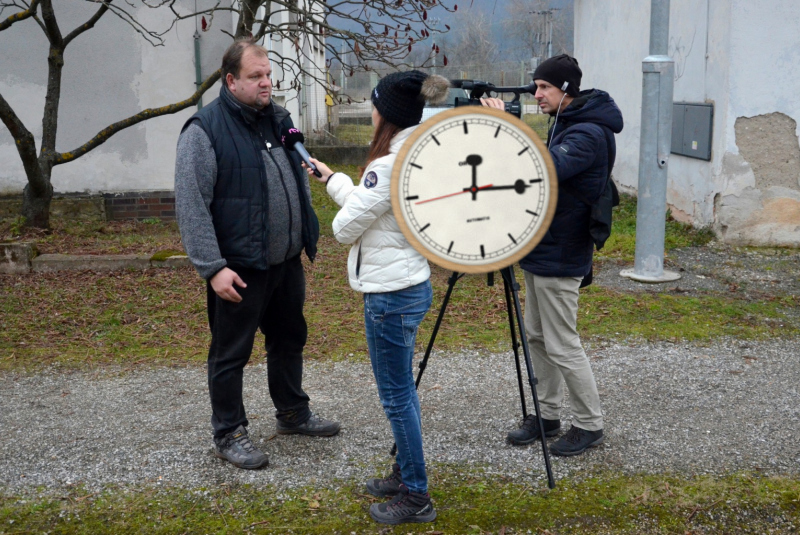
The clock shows 12h15m44s
